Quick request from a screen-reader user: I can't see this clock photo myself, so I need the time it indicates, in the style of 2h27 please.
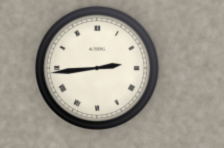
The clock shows 2h44
